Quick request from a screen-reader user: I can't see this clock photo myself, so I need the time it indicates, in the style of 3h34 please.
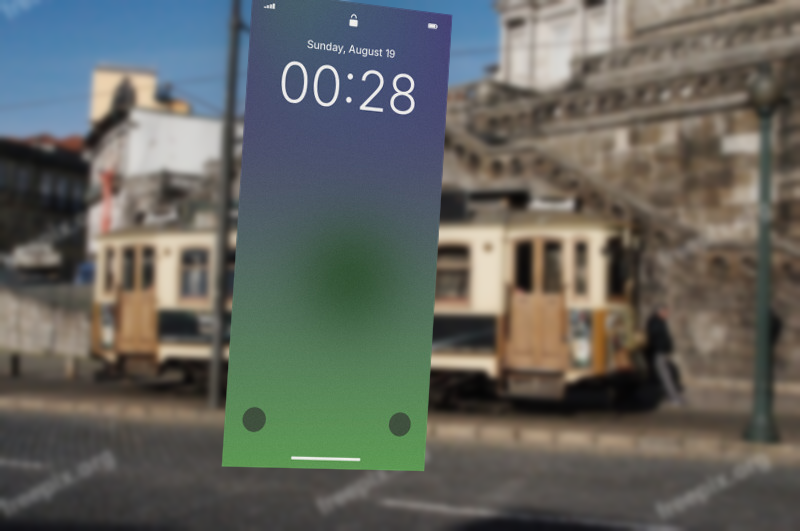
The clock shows 0h28
